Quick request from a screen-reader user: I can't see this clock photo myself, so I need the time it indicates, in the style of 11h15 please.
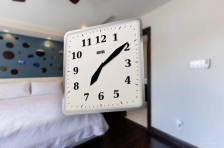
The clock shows 7h09
